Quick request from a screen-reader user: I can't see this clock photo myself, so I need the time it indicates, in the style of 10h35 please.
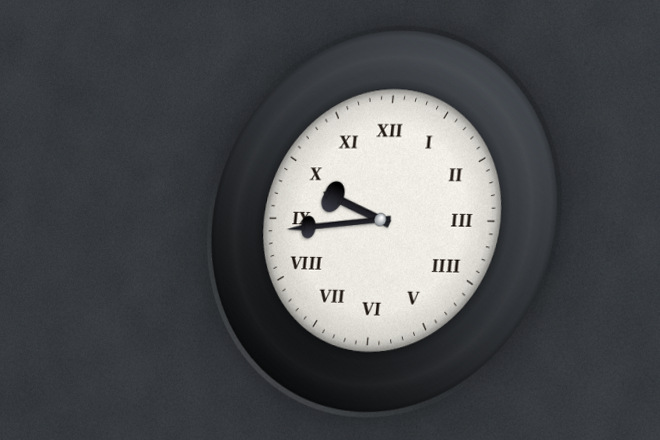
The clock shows 9h44
